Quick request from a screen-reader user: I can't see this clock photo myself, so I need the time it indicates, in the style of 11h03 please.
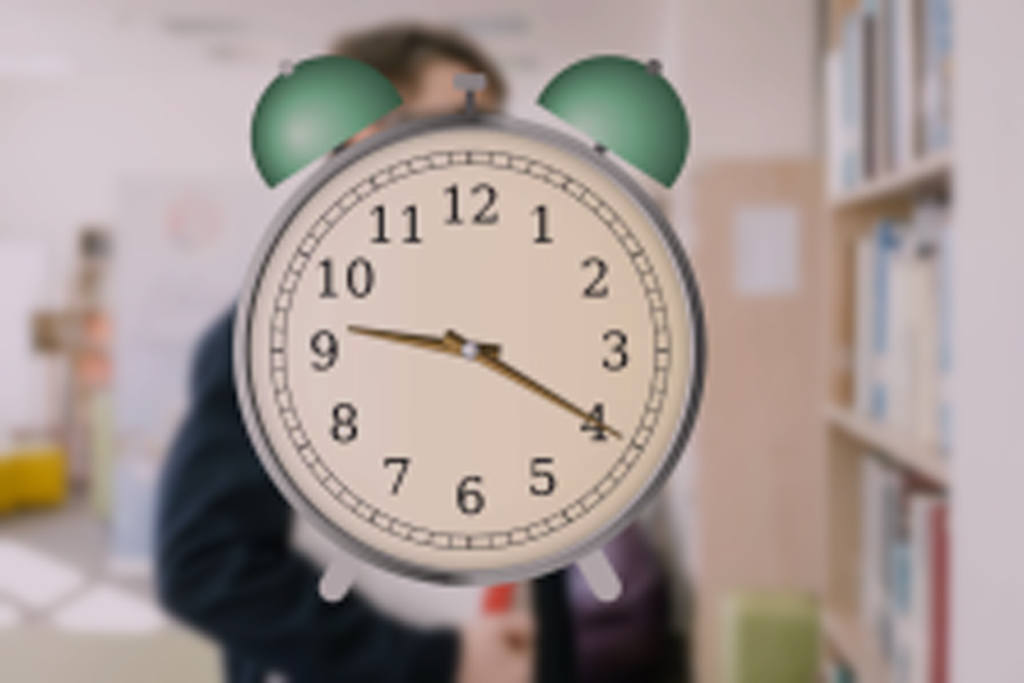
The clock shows 9h20
